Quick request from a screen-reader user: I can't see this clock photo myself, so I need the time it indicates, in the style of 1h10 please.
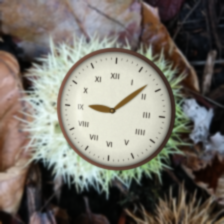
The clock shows 9h08
